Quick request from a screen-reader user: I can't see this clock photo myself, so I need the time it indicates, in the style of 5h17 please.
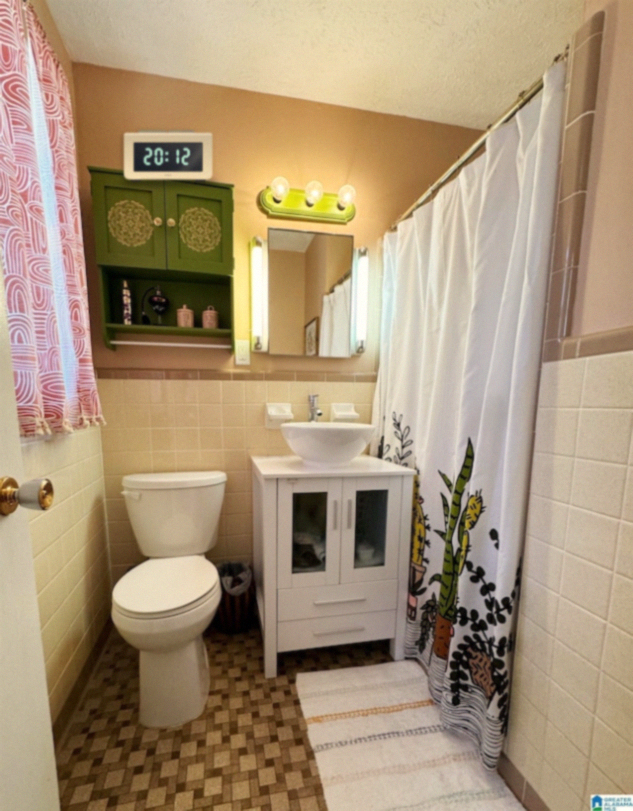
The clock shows 20h12
